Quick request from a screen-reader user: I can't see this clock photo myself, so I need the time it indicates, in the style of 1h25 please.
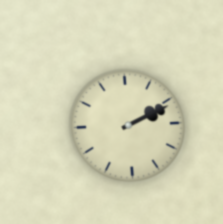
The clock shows 2h11
